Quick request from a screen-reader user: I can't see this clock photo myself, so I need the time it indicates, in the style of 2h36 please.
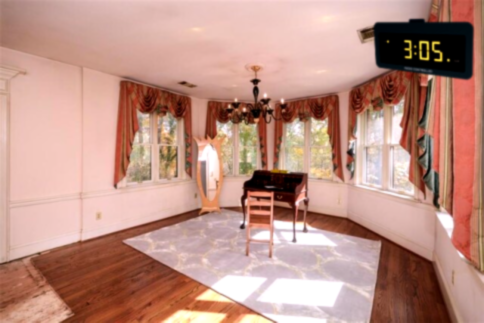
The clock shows 3h05
